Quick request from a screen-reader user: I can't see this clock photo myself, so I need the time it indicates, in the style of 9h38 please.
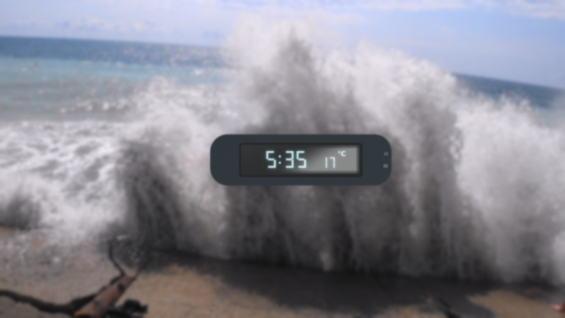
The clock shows 5h35
